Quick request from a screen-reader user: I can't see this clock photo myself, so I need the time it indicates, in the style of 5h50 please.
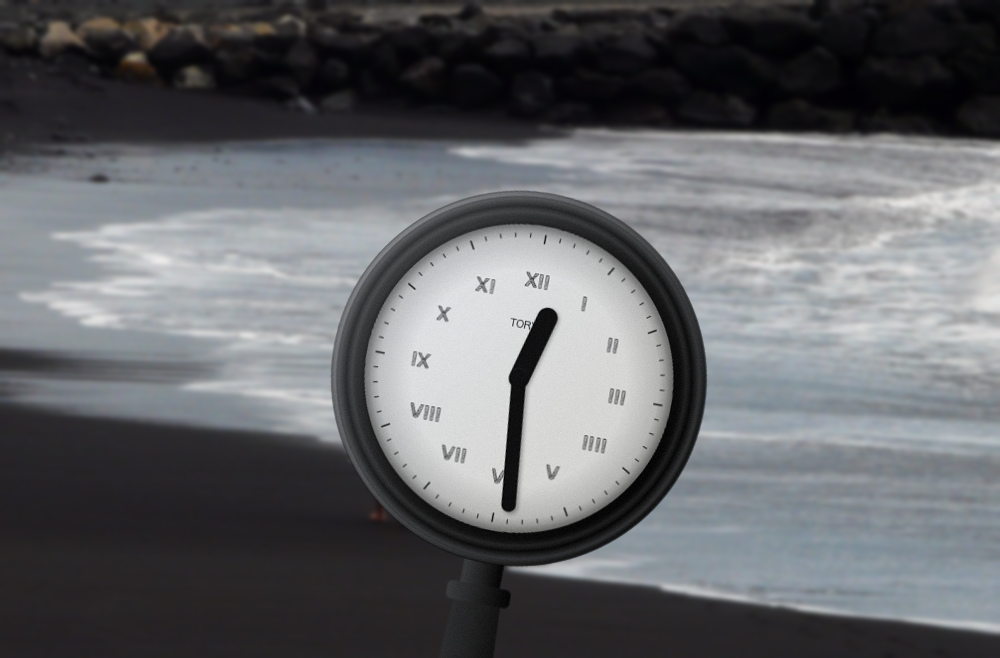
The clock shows 12h29
